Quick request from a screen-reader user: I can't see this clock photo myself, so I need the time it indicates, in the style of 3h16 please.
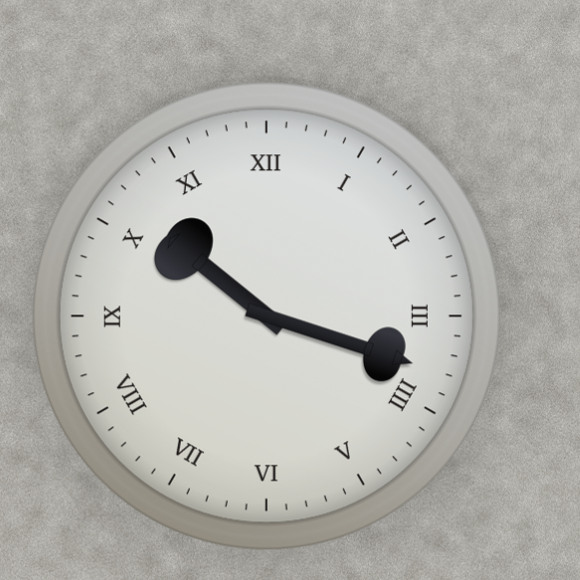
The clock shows 10h18
